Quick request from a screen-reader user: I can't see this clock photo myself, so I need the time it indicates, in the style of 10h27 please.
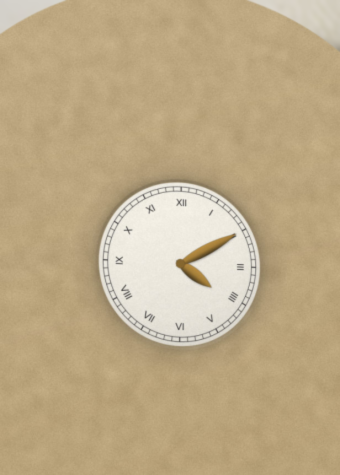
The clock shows 4h10
